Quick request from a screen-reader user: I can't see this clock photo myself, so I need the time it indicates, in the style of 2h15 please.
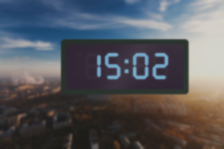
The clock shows 15h02
